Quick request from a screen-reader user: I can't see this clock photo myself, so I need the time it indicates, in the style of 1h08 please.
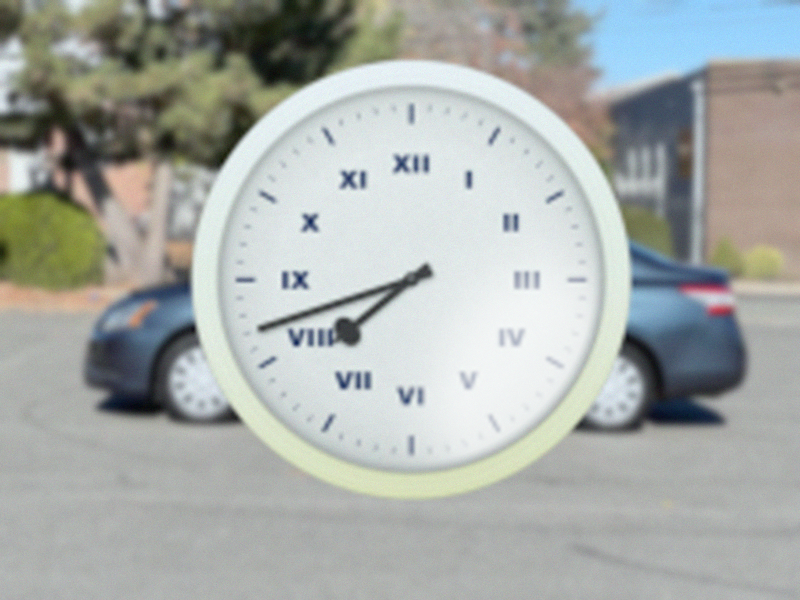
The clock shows 7h42
